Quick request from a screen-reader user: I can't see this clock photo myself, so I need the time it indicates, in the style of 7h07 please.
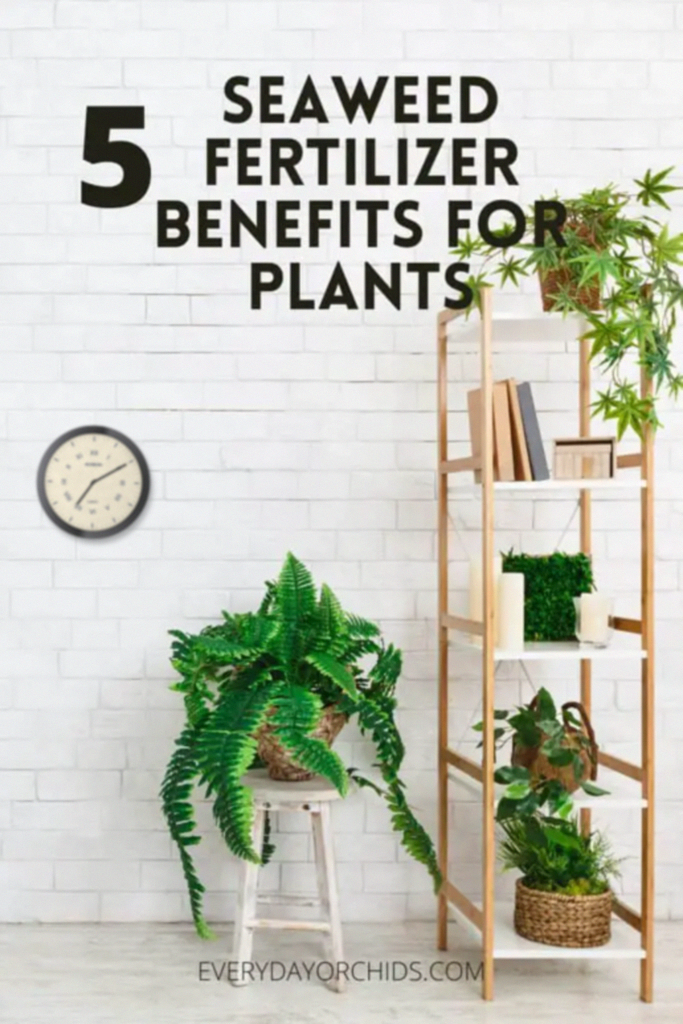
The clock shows 7h10
